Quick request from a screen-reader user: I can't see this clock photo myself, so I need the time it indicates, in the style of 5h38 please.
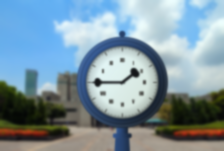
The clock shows 1h45
